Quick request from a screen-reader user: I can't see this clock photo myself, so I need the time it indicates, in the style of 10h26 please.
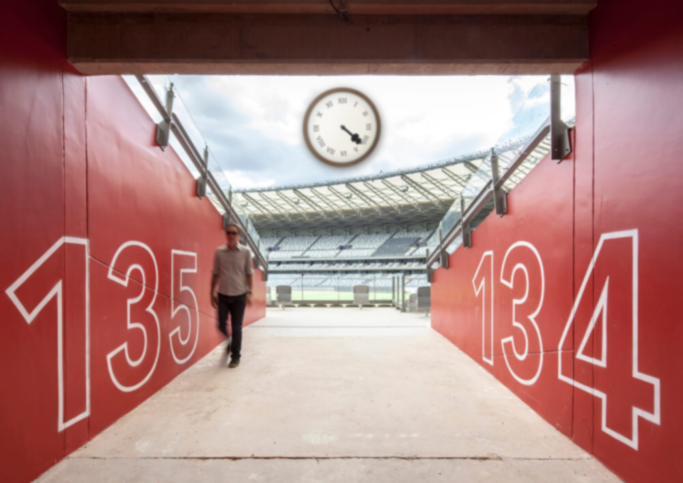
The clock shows 4h22
